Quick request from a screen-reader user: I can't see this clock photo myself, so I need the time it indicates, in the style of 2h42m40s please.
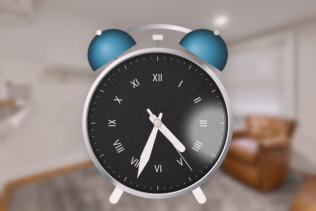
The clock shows 4h33m24s
